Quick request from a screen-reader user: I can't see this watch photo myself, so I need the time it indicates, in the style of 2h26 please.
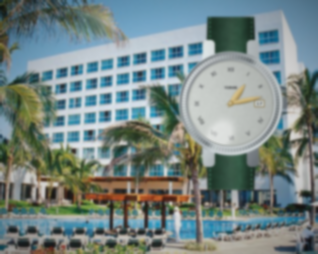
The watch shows 1h13
